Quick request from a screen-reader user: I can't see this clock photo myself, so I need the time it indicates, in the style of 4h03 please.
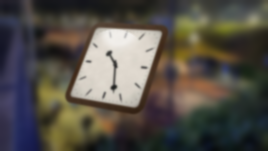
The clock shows 10h27
